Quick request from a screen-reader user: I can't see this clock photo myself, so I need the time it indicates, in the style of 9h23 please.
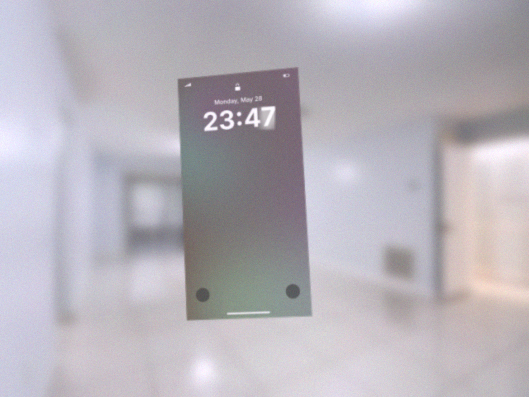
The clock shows 23h47
